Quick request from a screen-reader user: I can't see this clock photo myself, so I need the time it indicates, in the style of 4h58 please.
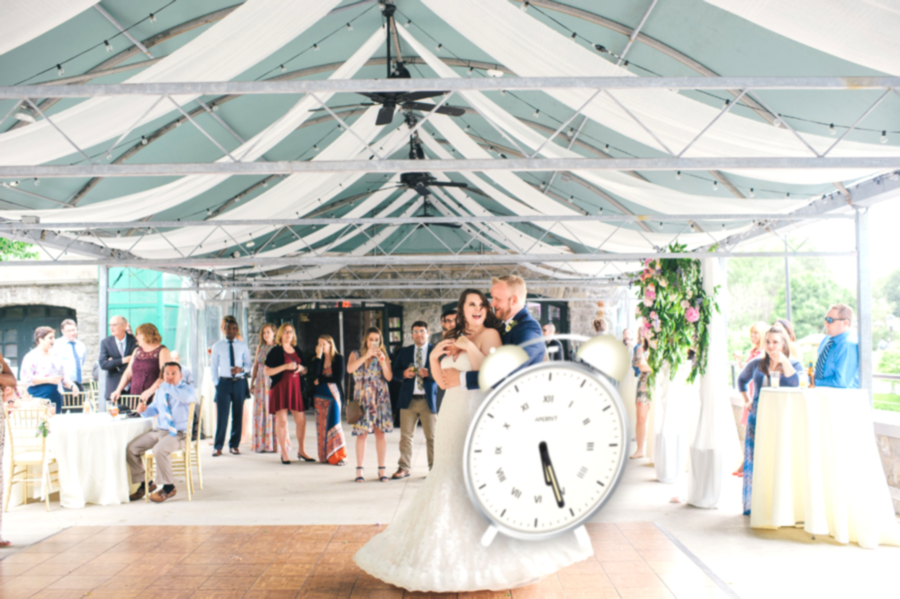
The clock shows 5h26
